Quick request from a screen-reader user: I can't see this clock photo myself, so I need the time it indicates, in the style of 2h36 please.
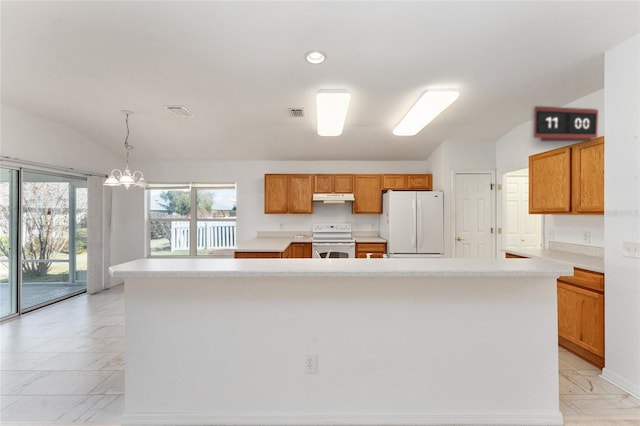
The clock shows 11h00
